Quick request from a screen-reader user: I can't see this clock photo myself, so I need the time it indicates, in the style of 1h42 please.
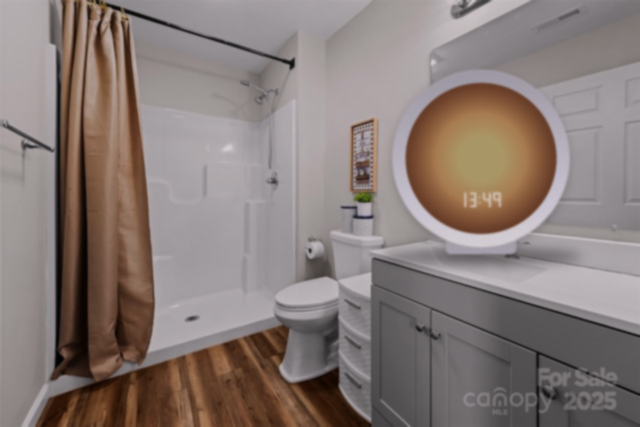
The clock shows 13h49
